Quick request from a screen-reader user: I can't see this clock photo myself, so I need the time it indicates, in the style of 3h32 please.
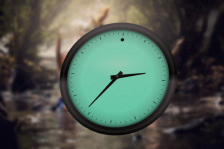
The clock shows 2h36
